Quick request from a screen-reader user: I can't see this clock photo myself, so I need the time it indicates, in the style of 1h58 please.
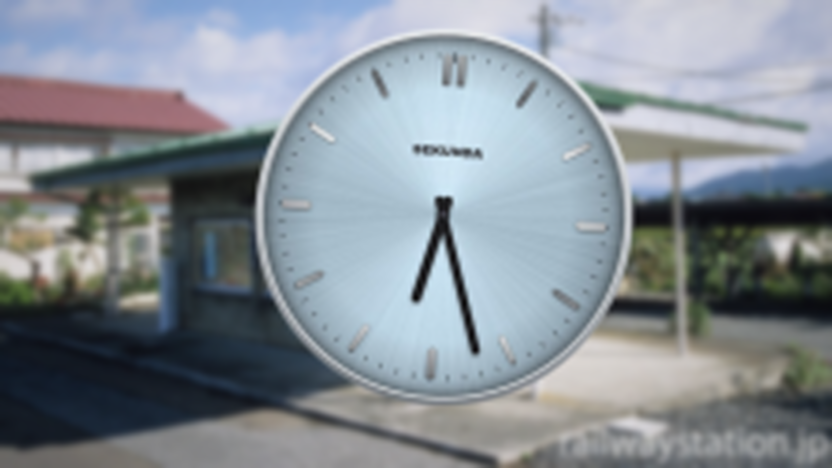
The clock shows 6h27
